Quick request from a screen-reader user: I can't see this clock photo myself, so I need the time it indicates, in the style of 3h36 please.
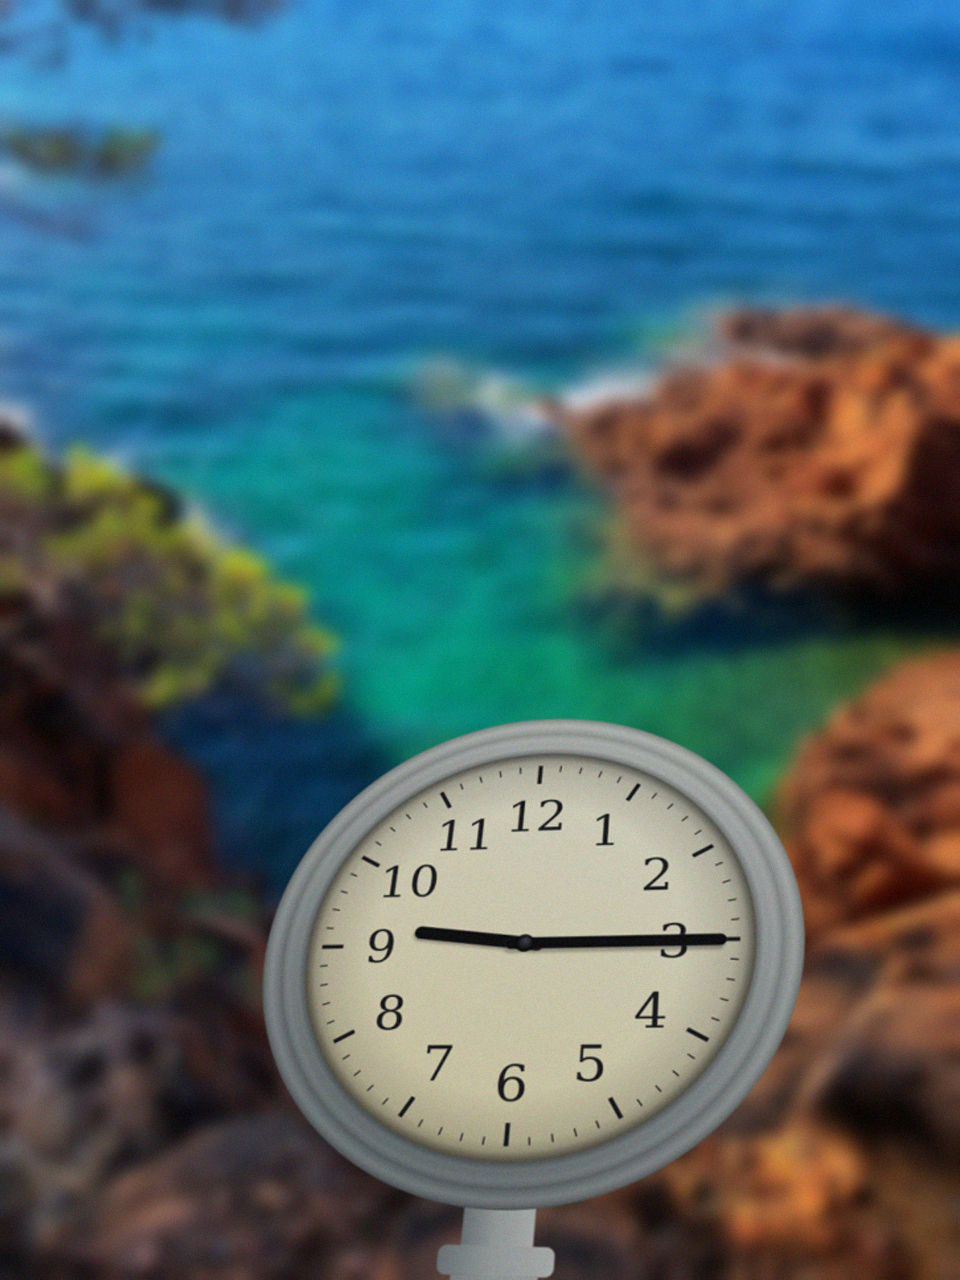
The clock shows 9h15
